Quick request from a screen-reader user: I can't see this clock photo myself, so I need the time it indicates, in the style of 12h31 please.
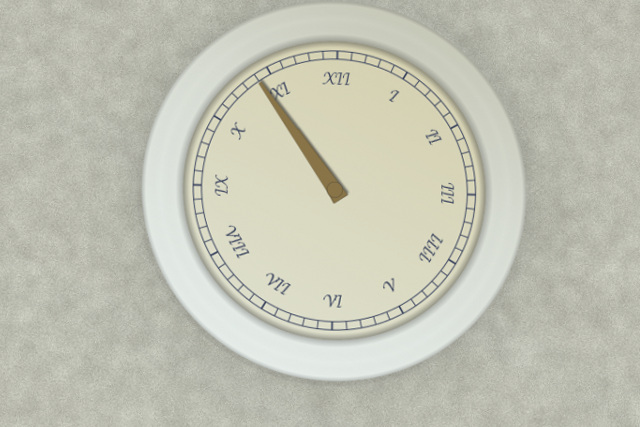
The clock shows 10h54
